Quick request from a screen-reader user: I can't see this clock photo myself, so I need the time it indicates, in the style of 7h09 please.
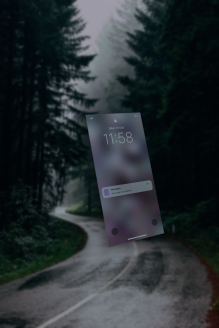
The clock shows 11h58
